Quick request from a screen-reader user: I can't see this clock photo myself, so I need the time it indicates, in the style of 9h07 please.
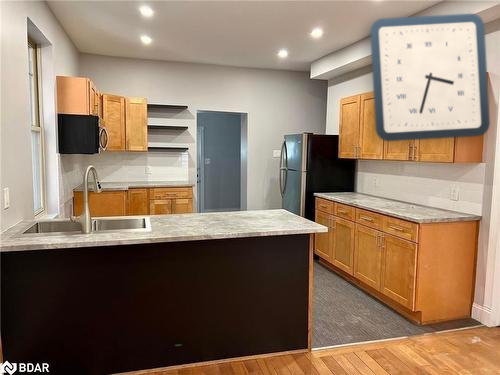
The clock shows 3h33
